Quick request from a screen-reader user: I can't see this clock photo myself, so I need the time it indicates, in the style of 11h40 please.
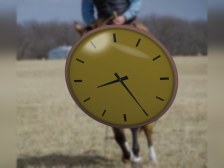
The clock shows 8h25
